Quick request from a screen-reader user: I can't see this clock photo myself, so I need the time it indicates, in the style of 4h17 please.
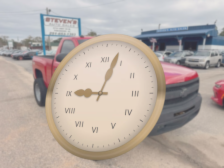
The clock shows 9h03
